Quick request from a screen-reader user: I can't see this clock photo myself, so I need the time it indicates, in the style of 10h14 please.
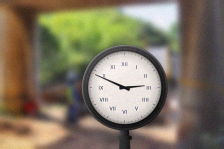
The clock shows 2h49
